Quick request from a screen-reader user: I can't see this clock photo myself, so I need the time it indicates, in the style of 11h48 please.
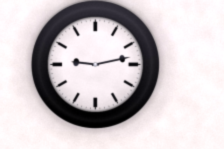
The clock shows 9h13
